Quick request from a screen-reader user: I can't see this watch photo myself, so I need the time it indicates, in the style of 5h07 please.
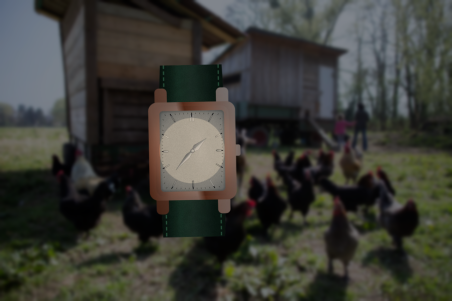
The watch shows 1h37
